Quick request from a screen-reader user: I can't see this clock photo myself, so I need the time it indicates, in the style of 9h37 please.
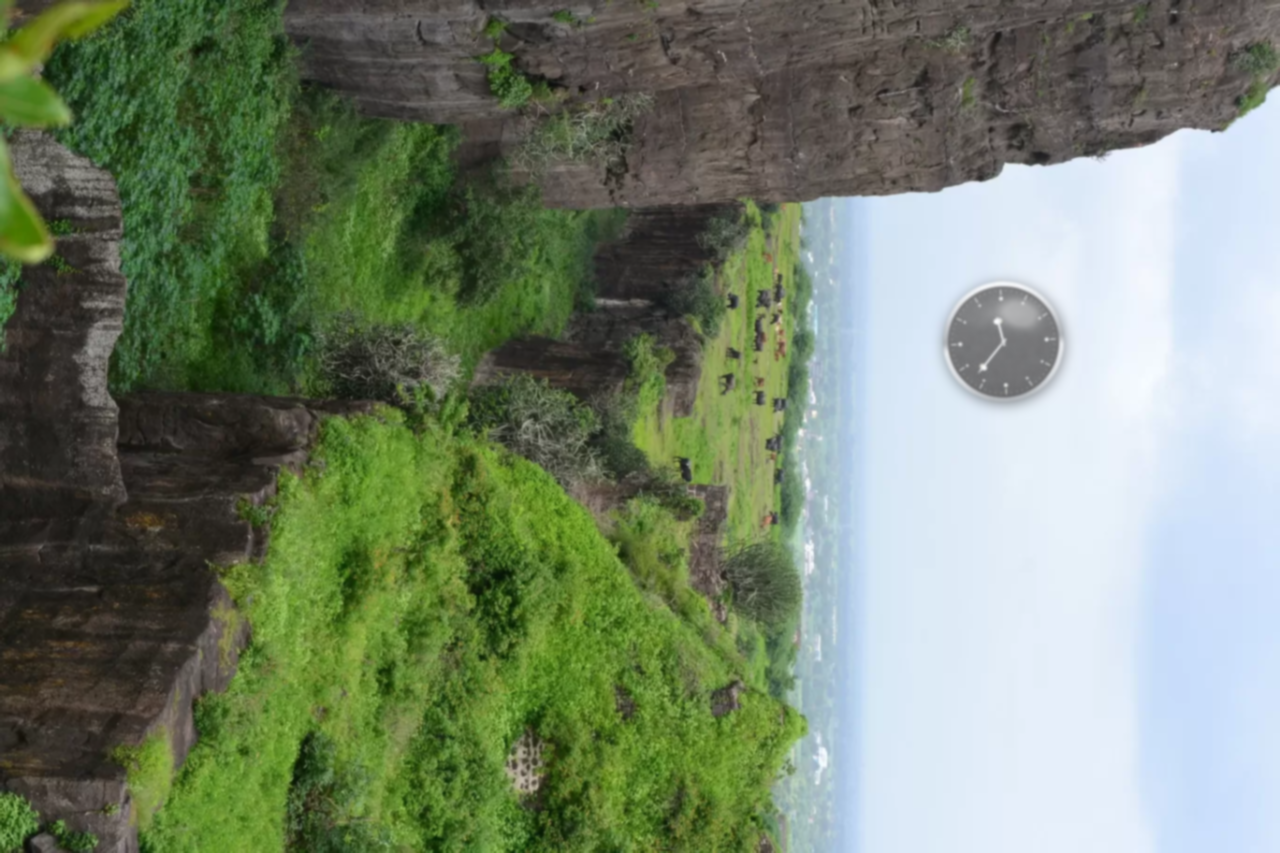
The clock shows 11h37
